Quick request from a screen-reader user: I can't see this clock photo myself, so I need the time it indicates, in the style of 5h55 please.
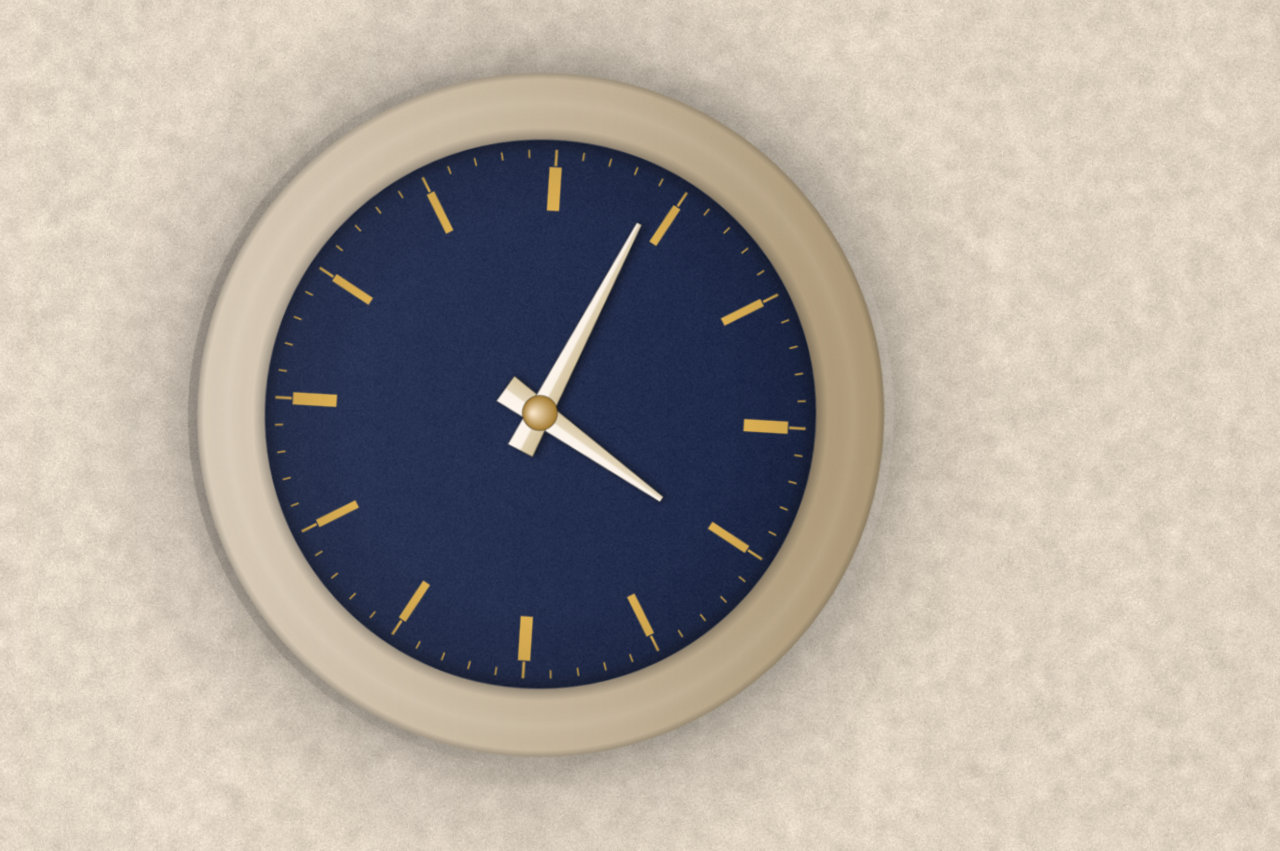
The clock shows 4h04
